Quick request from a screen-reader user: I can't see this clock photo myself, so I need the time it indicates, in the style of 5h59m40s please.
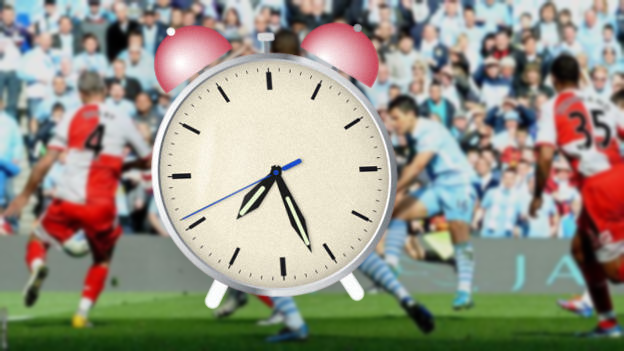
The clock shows 7h26m41s
